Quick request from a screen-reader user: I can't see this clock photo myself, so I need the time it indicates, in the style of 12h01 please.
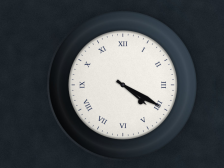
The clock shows 4h20
